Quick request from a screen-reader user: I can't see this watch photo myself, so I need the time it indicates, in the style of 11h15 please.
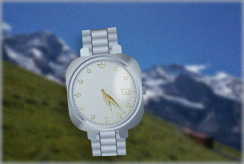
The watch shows 5h23
